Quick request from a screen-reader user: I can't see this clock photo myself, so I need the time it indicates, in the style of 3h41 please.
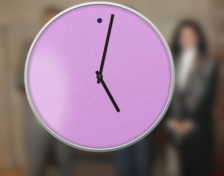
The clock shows 5h02
